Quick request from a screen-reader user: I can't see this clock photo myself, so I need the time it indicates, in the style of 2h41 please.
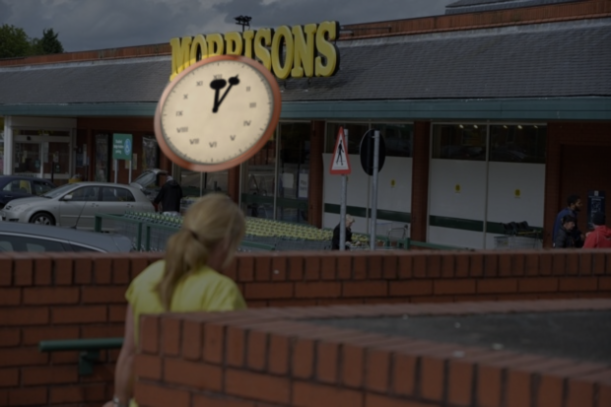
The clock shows 12h05
